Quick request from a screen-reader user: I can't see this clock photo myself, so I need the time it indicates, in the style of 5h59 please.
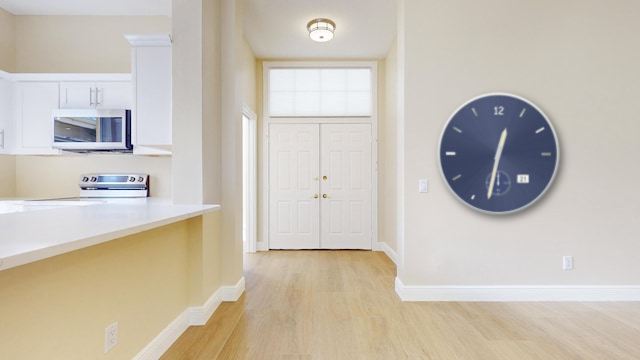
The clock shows 12h32
